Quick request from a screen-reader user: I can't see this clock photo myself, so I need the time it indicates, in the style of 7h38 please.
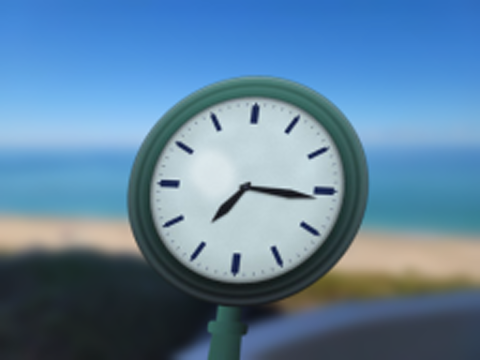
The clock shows 7h16
